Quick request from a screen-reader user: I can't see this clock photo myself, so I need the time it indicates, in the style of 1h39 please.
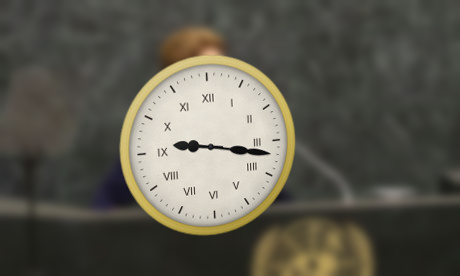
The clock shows 9h17
